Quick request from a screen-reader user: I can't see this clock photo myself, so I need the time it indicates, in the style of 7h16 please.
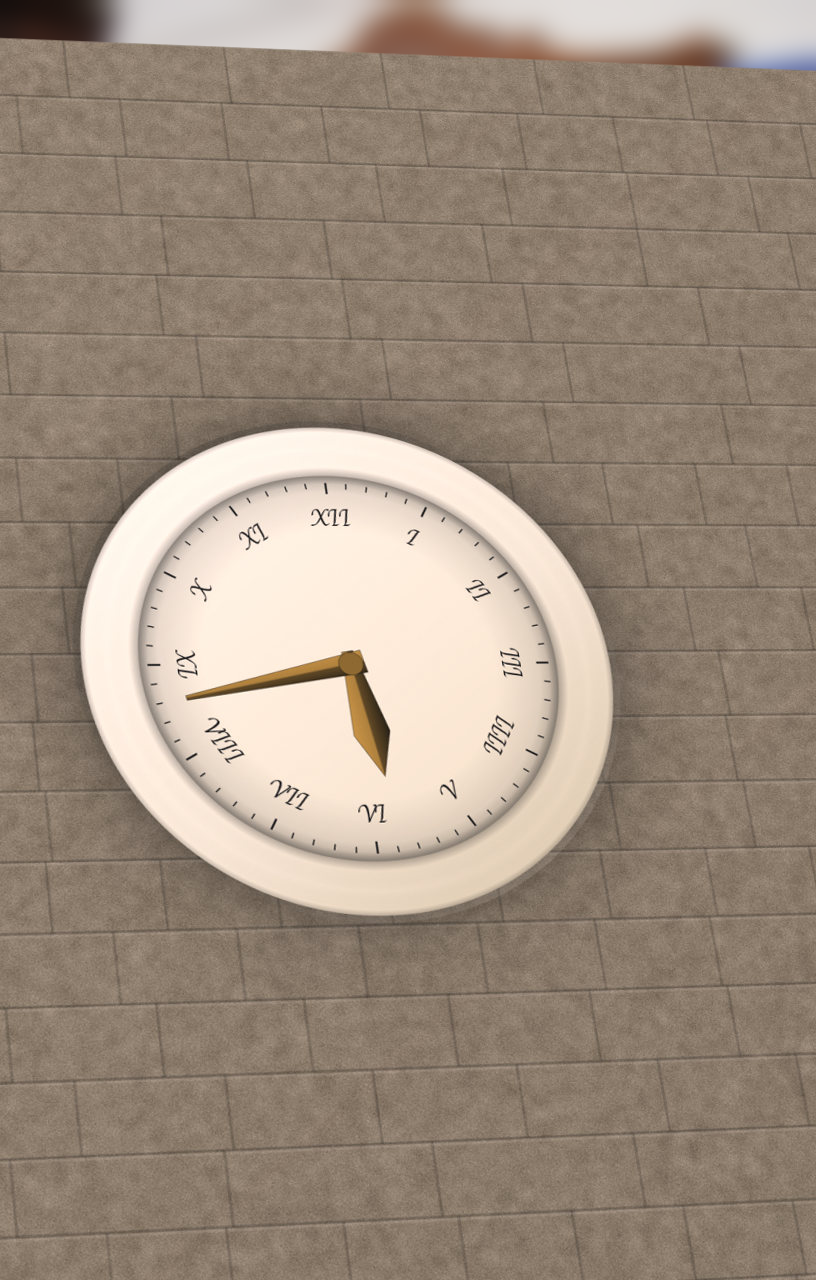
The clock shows 5h43
